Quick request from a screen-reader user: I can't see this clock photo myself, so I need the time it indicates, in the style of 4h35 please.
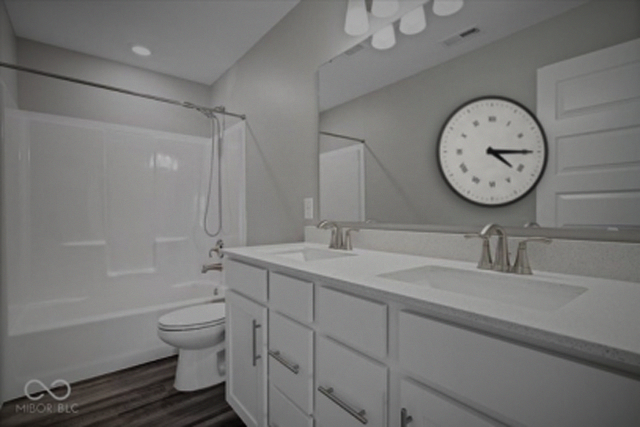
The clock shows 4h15
